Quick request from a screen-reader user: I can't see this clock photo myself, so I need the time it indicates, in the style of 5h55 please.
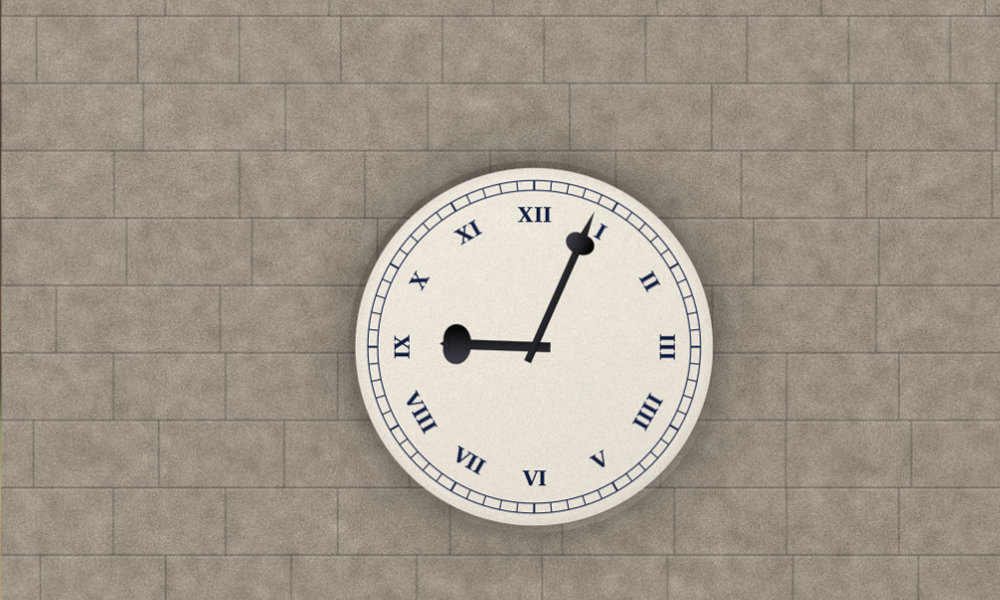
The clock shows 9h04
